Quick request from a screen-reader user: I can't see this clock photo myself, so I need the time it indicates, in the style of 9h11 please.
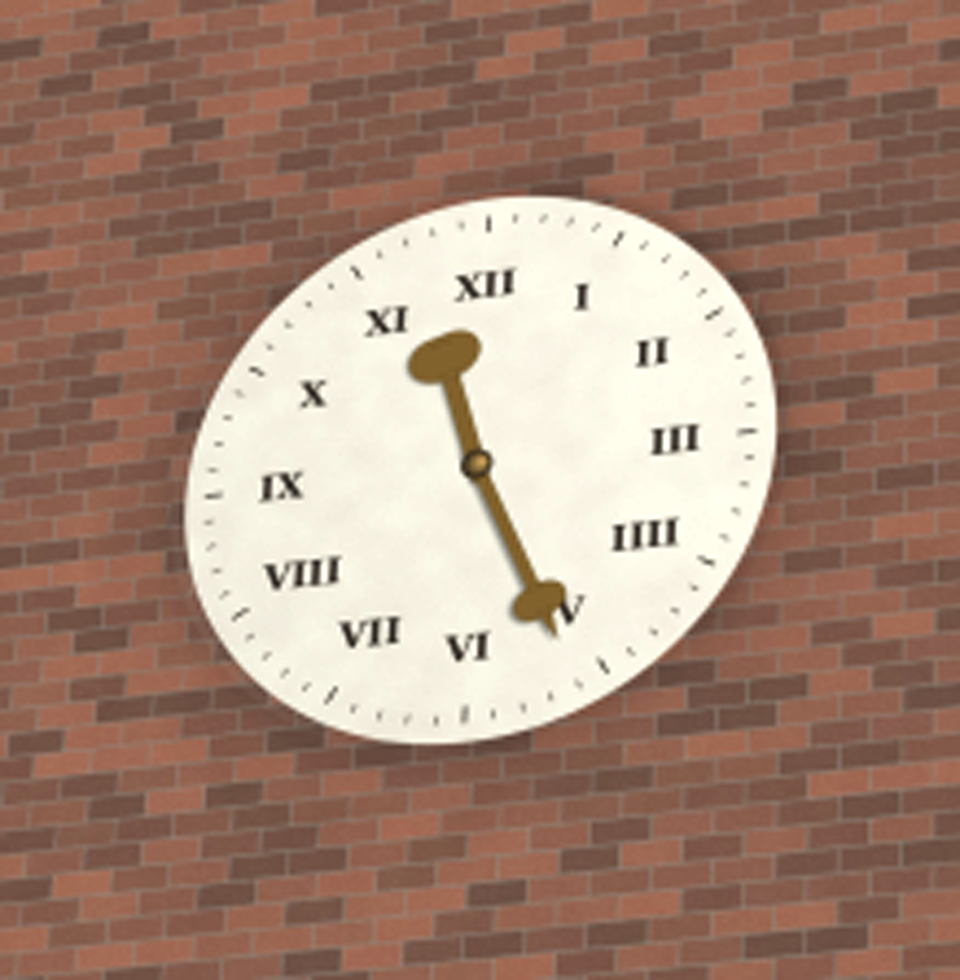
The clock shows 11h26
